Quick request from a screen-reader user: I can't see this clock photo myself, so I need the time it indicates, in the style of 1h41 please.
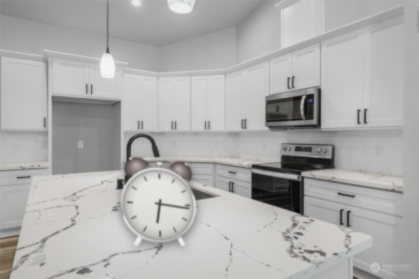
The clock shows 6h16
